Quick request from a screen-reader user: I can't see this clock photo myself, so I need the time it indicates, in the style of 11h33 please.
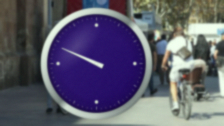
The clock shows 9h49
